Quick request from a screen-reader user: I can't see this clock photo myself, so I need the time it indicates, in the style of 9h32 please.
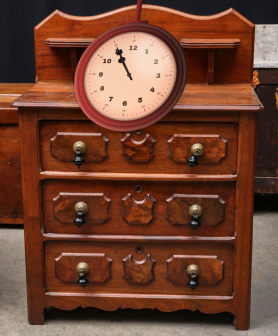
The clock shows 10h55
